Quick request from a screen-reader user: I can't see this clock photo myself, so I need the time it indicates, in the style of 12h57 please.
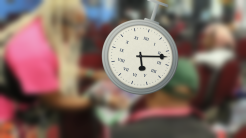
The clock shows 5h12
